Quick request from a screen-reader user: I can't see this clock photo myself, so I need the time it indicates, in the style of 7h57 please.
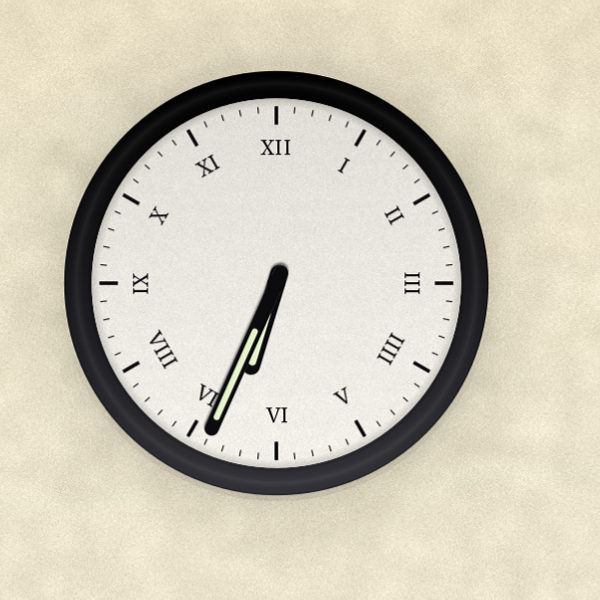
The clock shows 6h34
